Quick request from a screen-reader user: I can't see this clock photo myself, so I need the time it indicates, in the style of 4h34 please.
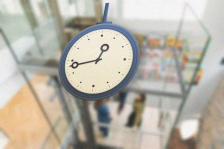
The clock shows 12h43
